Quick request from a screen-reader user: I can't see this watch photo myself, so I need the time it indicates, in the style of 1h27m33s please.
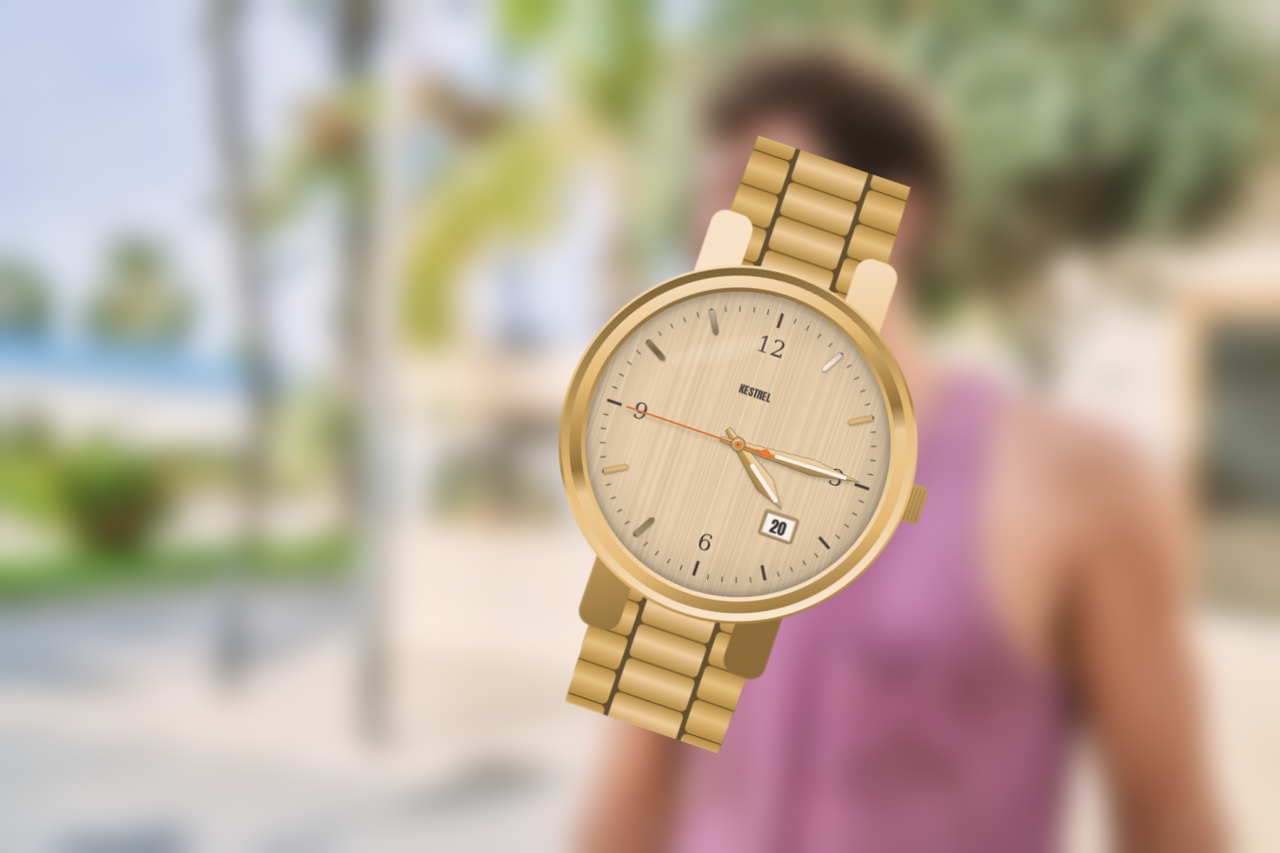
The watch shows 4h14m45s
